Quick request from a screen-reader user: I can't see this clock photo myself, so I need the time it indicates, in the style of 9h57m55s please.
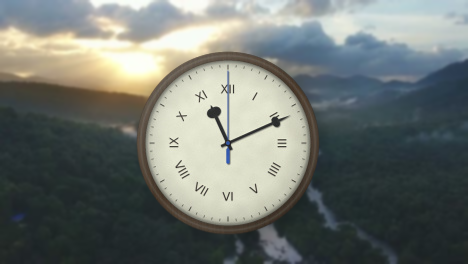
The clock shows 11h11m00s
